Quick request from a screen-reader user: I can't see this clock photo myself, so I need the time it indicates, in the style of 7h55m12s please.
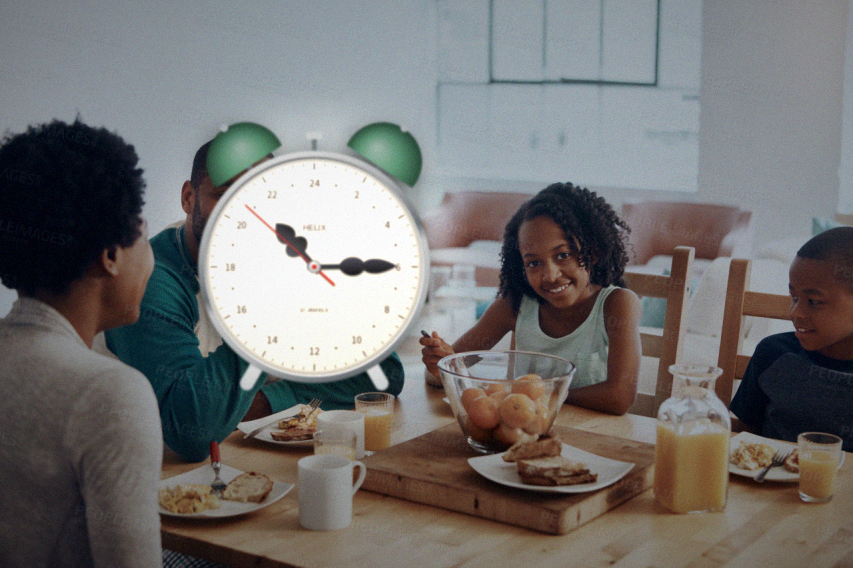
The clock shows 21h14m52s
